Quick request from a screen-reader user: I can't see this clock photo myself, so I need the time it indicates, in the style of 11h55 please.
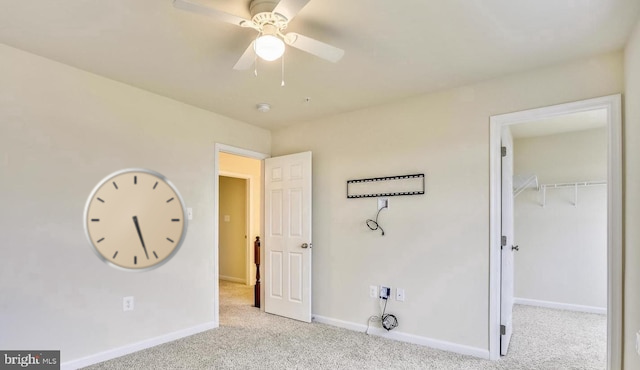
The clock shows 5h27
